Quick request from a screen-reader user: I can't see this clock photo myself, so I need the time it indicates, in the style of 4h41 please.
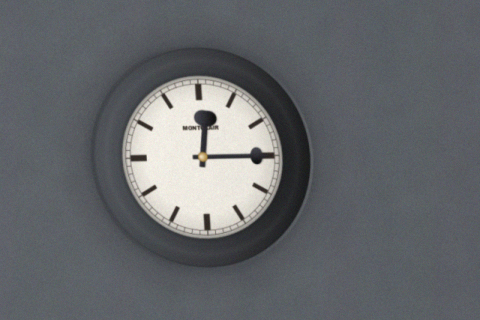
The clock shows 12h15
